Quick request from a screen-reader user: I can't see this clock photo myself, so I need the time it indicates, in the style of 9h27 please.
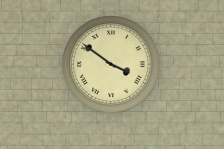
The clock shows 3h51
